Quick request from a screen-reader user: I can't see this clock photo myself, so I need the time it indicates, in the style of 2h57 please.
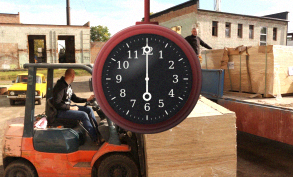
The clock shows 6h00
